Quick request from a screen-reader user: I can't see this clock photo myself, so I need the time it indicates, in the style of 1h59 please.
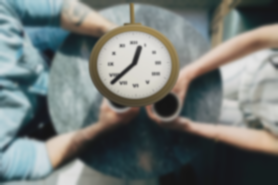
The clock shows 12h38
